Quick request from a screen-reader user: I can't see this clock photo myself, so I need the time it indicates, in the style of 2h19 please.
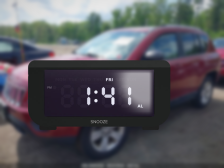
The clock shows 1h41
